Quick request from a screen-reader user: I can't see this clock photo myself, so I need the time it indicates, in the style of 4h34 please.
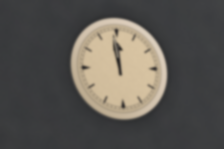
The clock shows 11h59
